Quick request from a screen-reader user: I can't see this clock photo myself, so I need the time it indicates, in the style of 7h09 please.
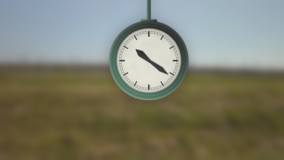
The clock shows 10h21
